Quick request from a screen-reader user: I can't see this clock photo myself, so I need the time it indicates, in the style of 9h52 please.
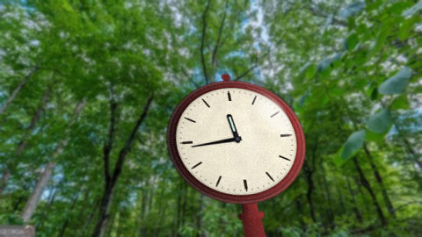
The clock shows 11h44
